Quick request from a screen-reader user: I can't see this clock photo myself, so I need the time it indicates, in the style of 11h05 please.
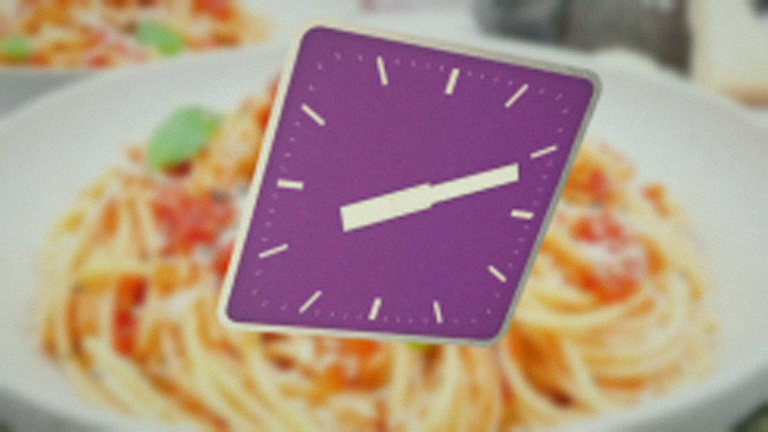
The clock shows 8h11
